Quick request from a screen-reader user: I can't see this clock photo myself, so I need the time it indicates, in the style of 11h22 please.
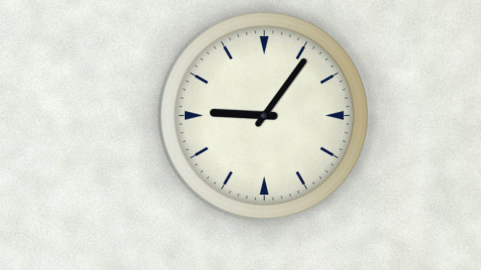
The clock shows 9h06
